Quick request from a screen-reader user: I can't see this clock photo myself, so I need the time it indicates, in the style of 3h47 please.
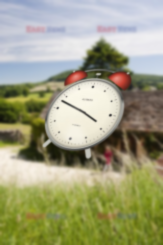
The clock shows 3h48
